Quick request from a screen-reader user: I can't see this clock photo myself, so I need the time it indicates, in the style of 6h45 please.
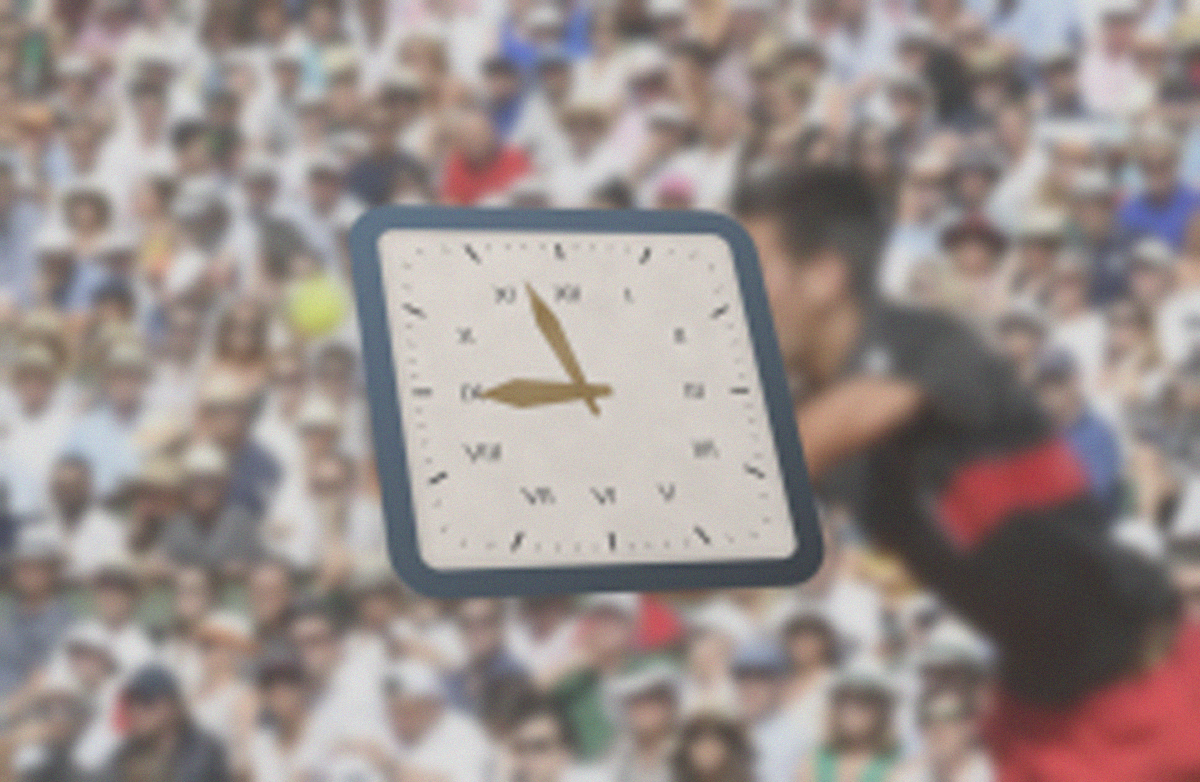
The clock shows 8h57
